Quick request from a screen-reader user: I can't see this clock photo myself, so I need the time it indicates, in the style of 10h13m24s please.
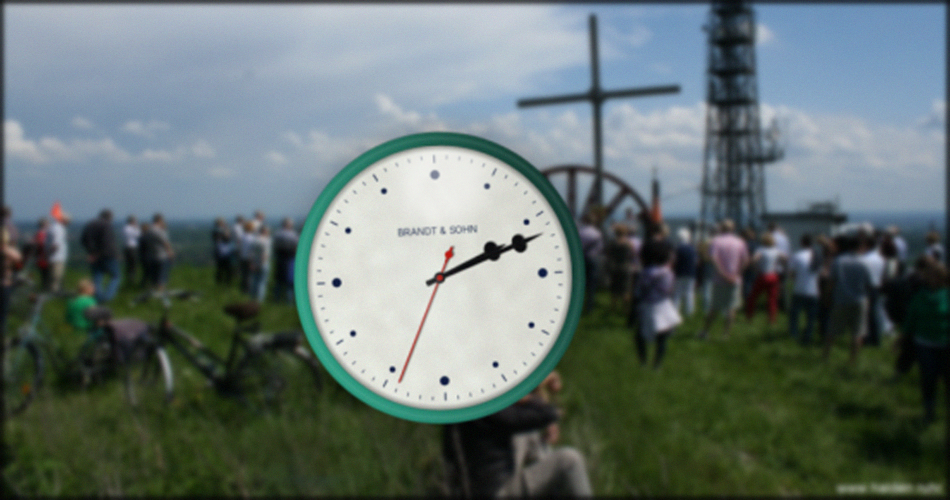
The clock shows 2h11m34s
